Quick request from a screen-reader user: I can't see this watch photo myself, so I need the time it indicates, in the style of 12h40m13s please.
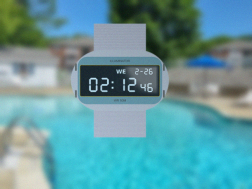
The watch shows 2h12m46s
